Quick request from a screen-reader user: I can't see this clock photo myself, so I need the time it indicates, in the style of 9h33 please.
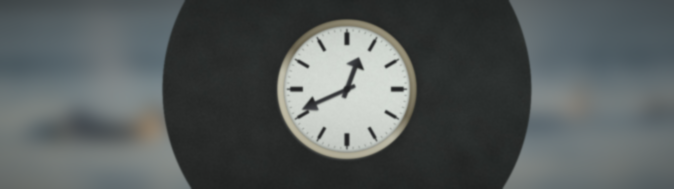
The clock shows 12h41
